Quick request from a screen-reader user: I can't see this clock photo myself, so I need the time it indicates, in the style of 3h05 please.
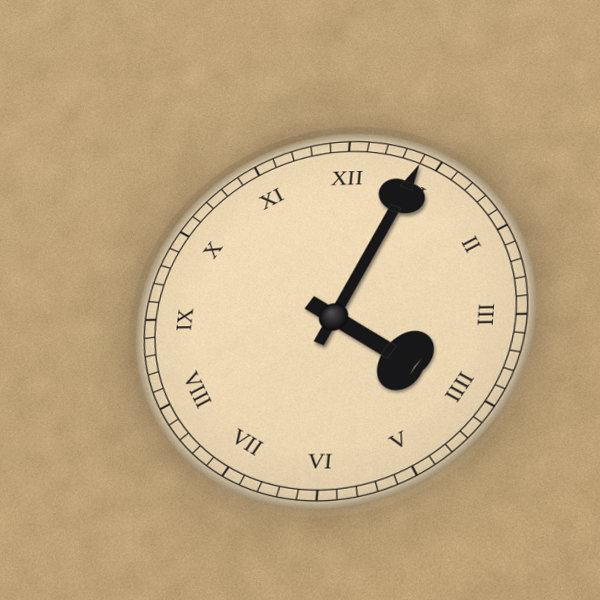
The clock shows 4h04
